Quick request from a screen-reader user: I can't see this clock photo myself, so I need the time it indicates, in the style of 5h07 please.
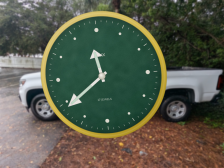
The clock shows 11h39
